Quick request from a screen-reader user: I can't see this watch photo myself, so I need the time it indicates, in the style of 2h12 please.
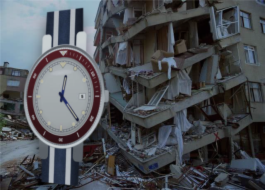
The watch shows 12h23
